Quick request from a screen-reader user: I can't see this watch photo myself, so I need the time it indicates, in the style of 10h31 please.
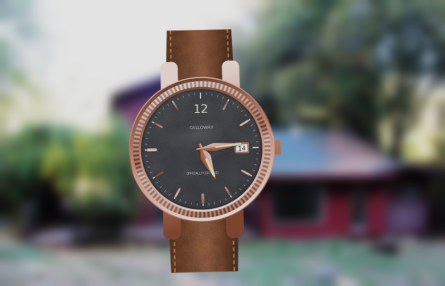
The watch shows 5h14
